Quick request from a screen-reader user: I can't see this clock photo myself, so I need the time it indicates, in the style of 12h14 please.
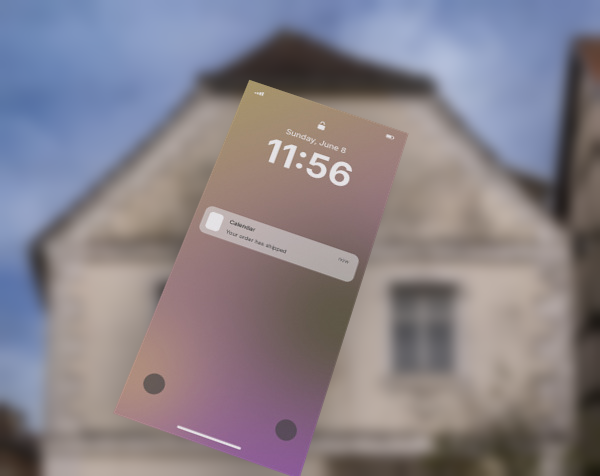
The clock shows 11h56
